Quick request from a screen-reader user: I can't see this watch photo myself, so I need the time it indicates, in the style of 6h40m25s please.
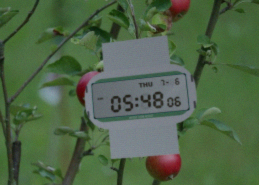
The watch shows 5h48m06s
